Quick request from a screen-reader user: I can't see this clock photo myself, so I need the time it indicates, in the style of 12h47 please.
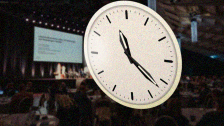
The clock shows 11h22
